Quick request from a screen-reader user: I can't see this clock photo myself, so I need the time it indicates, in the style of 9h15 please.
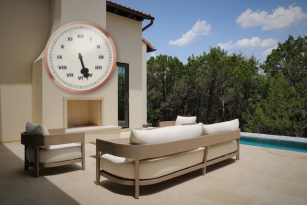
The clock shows 5h27
